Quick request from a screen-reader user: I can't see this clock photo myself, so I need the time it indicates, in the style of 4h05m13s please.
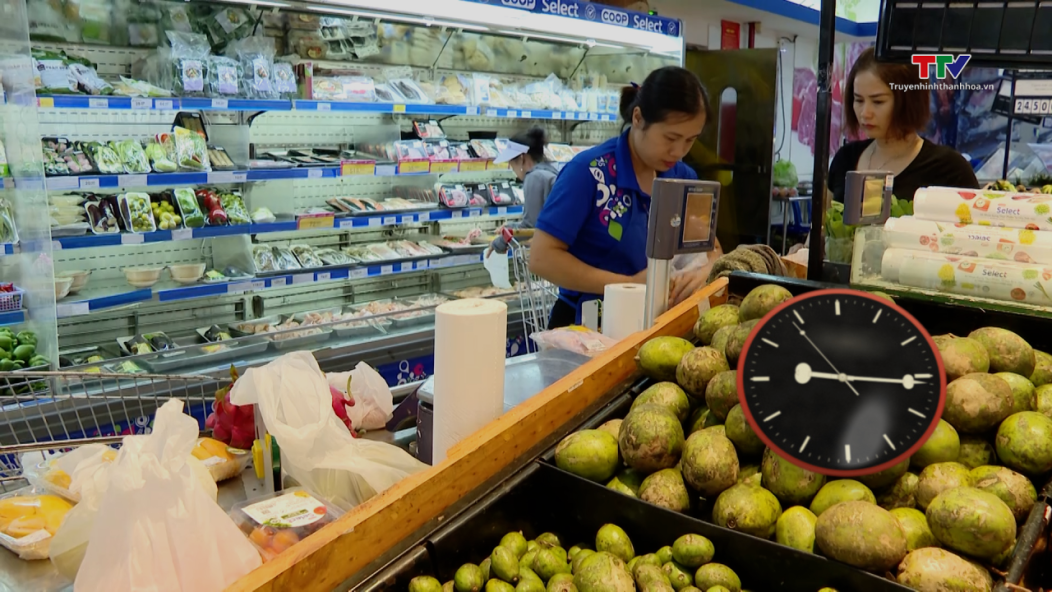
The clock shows 9h15m54s
